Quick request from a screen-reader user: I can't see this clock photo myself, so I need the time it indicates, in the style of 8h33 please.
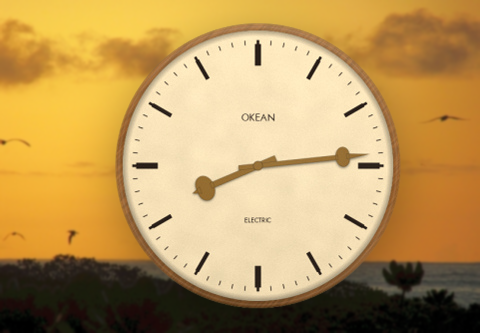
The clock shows 8h14
